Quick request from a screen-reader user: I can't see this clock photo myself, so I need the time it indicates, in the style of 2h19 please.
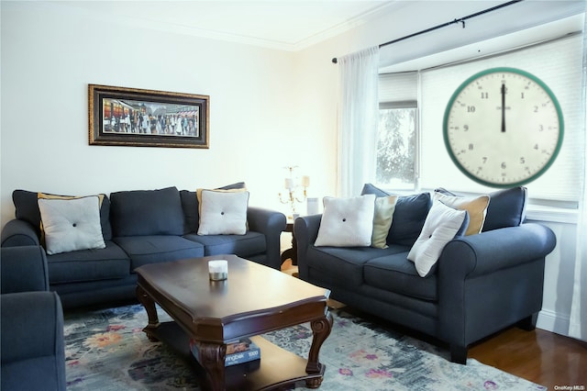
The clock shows 12h00
